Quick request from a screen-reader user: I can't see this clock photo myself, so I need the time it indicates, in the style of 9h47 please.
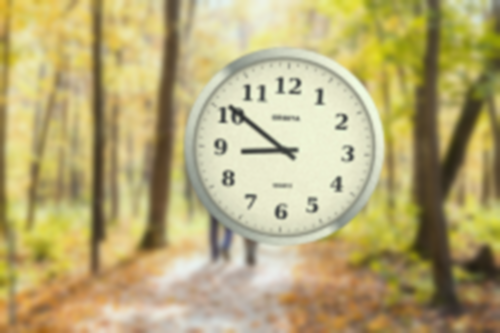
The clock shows 8h51
